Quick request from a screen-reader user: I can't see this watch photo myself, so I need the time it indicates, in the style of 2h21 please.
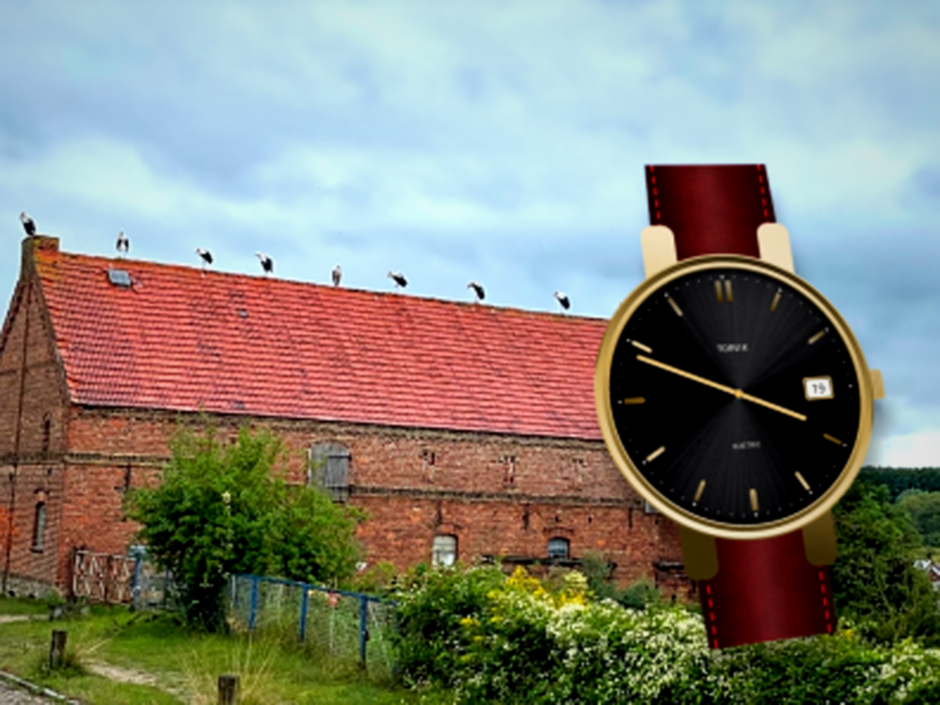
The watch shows 3h49
